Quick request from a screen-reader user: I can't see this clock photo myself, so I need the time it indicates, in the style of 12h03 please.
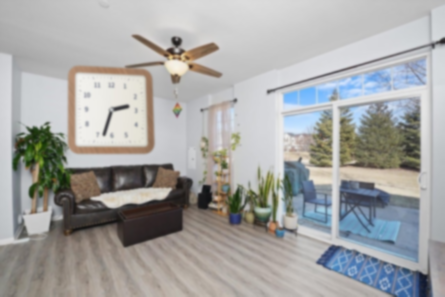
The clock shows 2h33
